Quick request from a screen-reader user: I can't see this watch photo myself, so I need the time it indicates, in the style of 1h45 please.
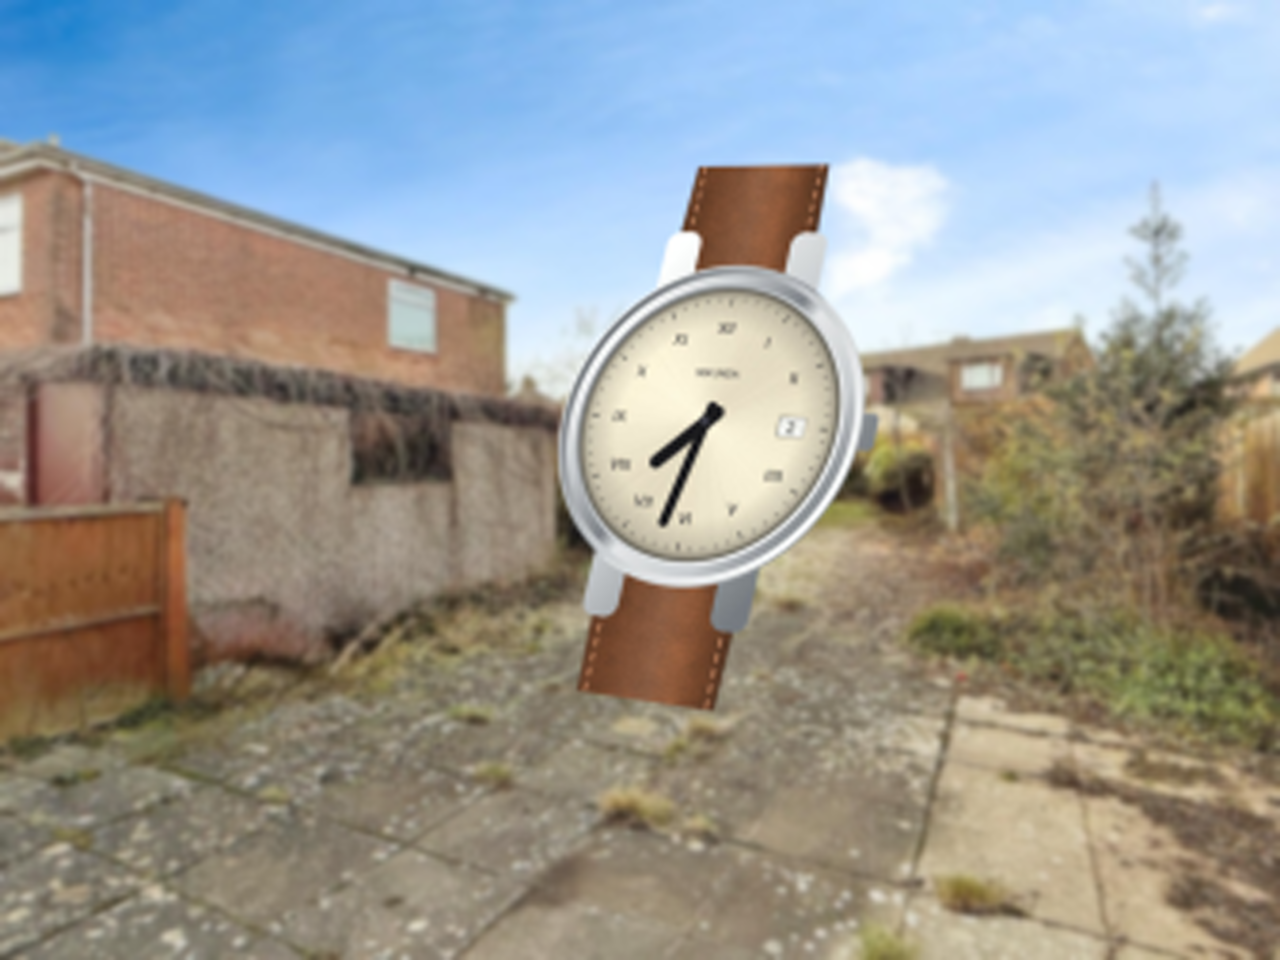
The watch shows 7h32
